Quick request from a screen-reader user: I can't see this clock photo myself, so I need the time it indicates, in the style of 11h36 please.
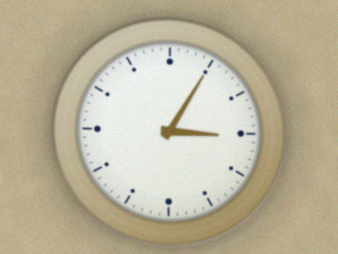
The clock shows 3h05
